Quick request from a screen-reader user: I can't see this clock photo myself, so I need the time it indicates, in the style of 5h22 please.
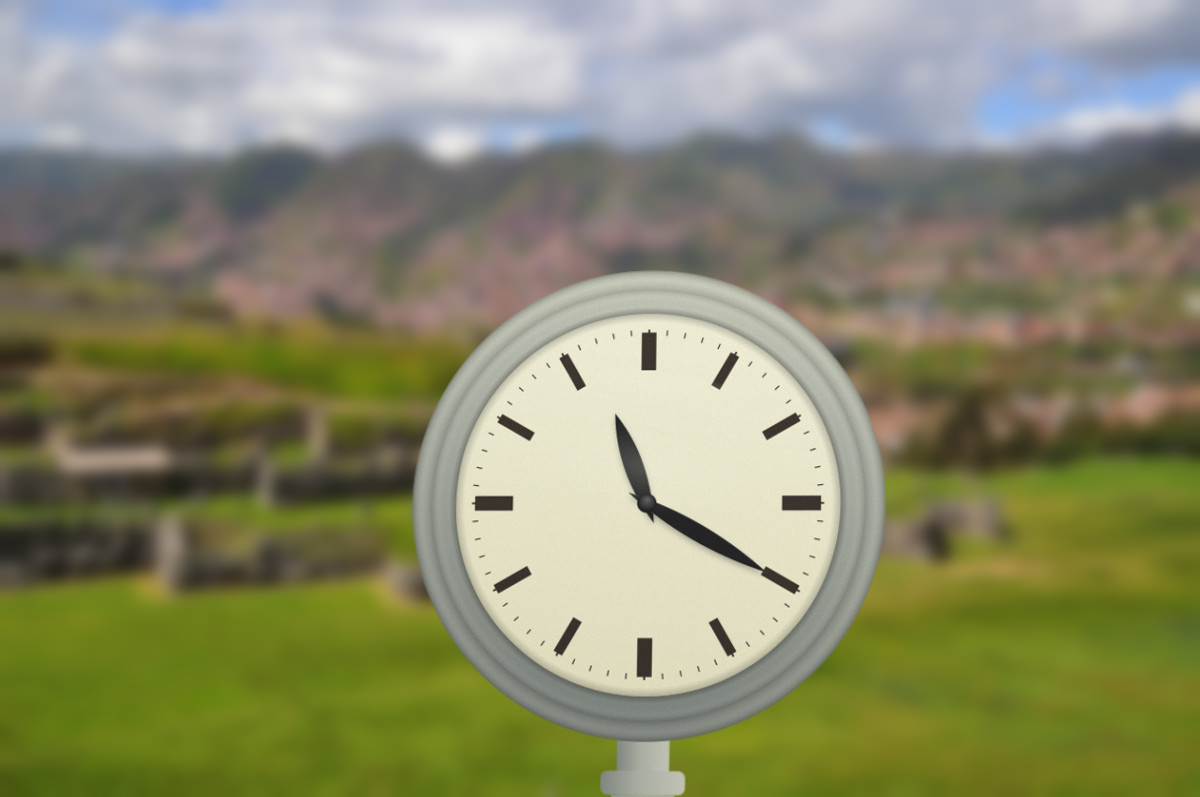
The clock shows 11h20
